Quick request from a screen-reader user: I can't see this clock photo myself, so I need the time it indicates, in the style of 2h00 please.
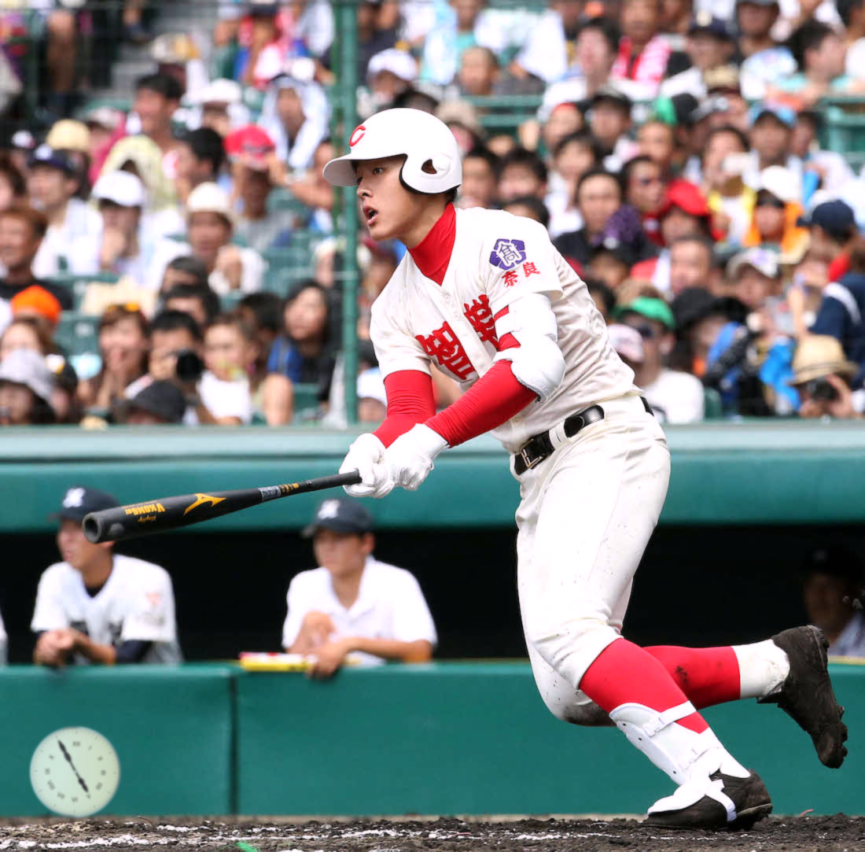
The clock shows 4h55
